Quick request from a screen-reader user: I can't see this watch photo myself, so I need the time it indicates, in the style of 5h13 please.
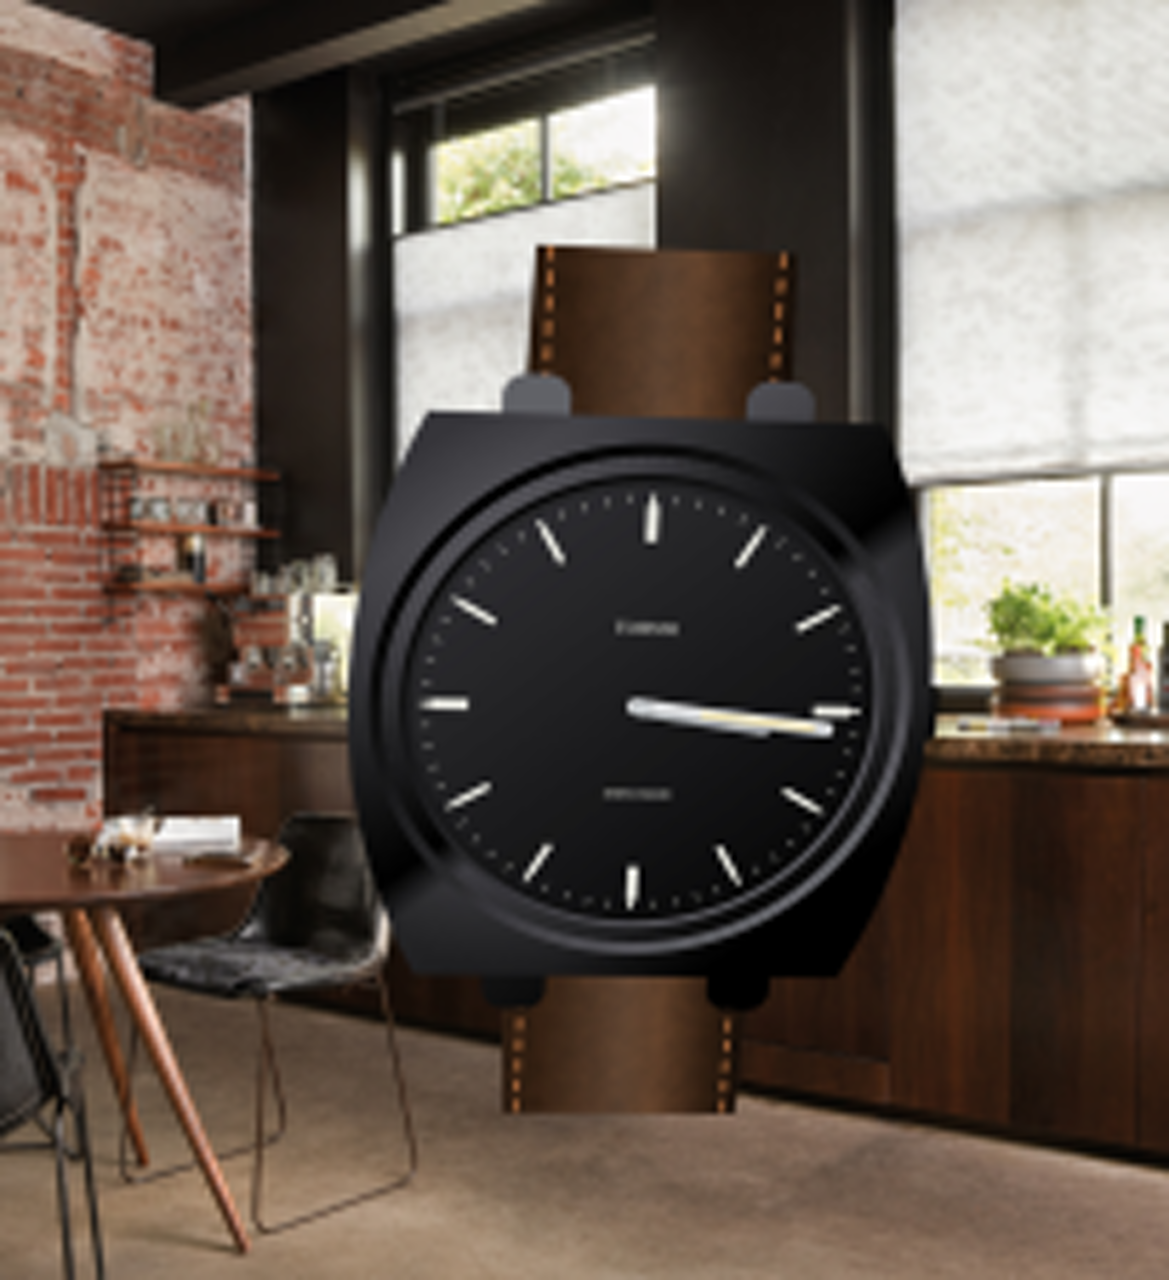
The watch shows 3h16
